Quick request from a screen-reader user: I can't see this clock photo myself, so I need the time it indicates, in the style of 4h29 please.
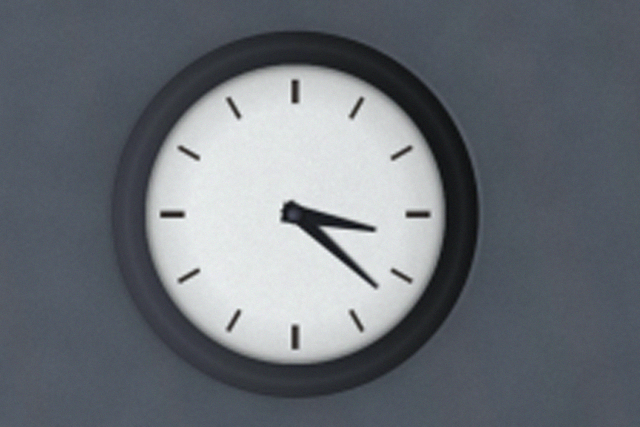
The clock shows 3h22
